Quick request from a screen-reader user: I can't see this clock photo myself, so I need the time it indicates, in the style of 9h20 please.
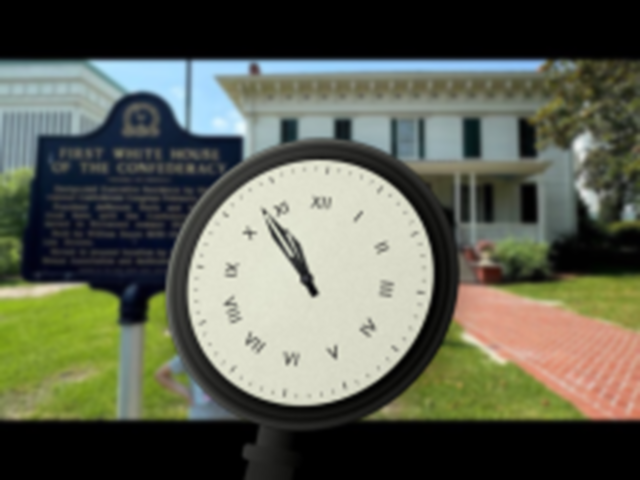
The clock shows 10h53
